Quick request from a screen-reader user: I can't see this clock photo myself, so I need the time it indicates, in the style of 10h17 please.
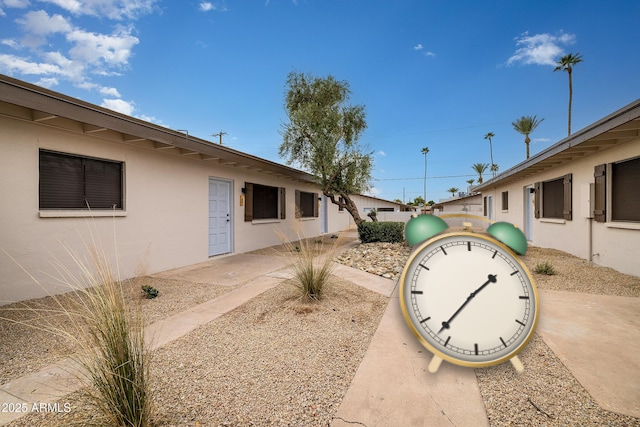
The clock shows 1h37
